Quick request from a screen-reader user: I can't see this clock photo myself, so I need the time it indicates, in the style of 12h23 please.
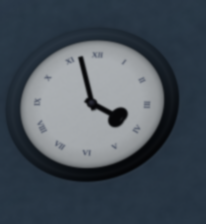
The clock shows 3h57
